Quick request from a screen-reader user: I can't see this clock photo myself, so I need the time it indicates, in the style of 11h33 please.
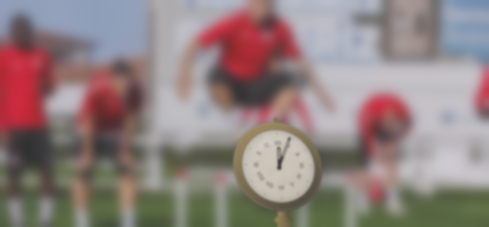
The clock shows 12h04
